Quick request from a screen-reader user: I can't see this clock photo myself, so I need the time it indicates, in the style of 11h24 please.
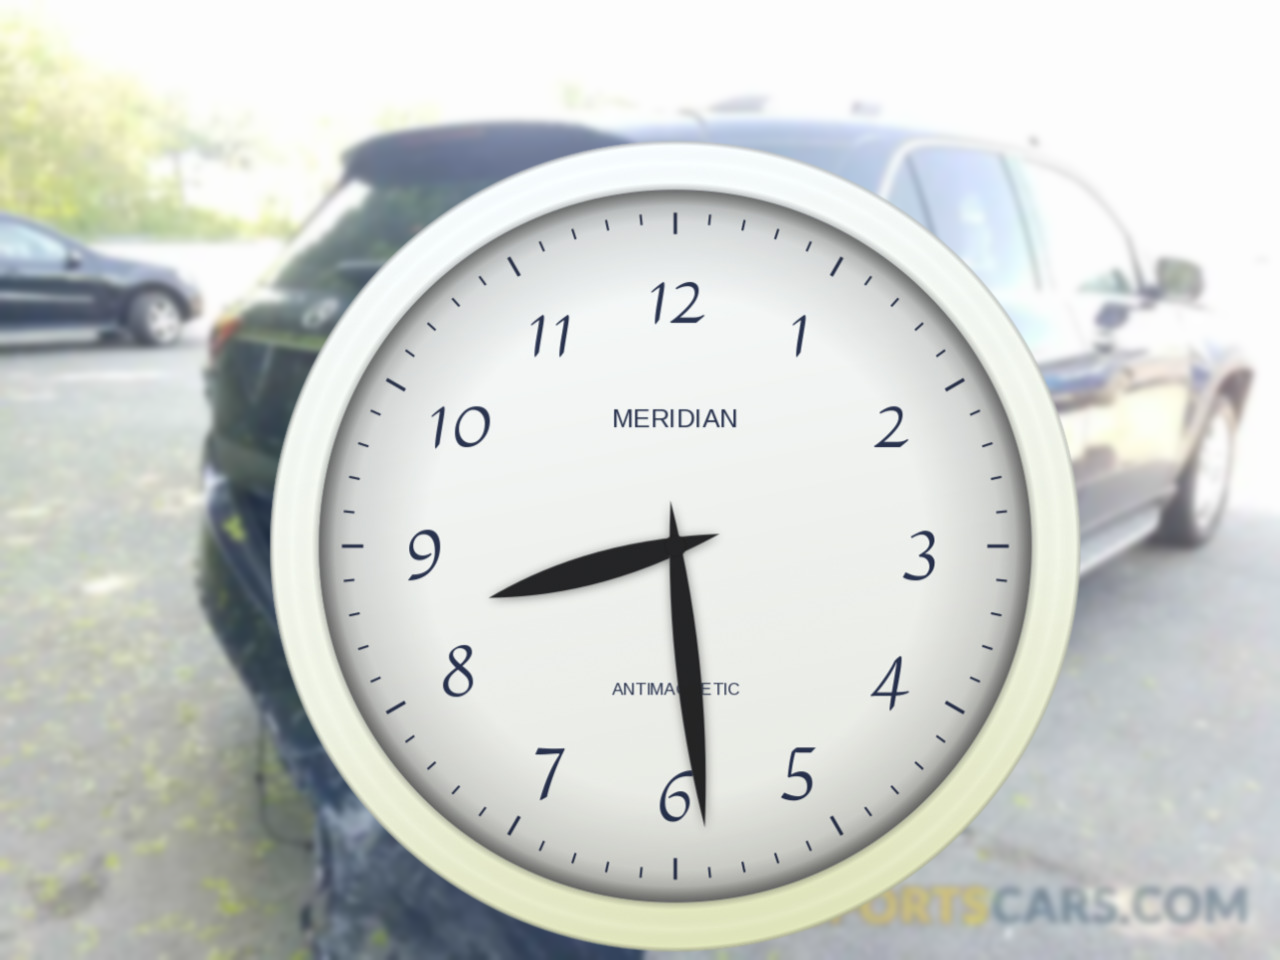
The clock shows 8h29
